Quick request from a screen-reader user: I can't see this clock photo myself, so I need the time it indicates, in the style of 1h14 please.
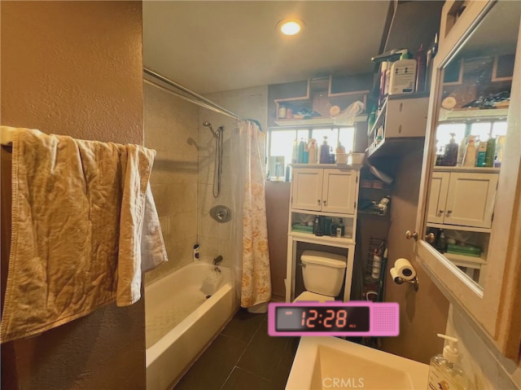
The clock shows 12h28
